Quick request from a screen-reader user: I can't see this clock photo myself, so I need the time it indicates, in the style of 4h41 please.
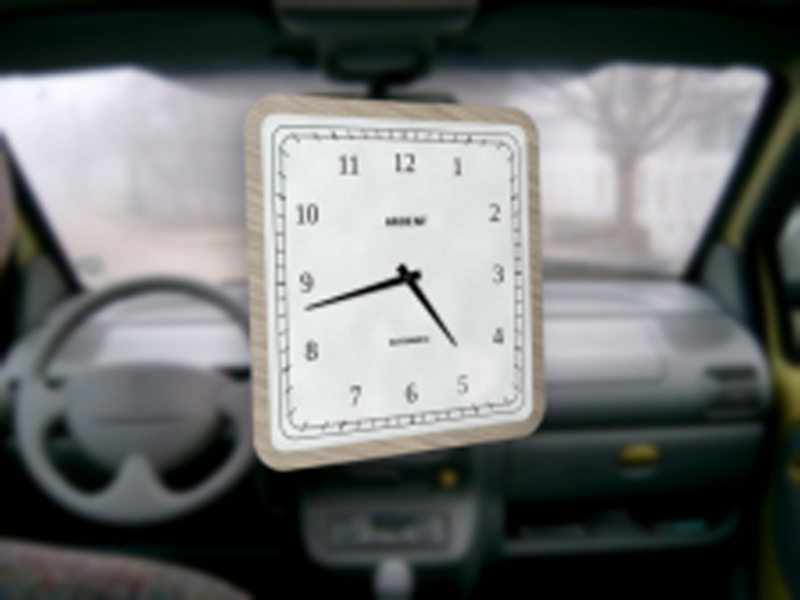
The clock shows 4h43
